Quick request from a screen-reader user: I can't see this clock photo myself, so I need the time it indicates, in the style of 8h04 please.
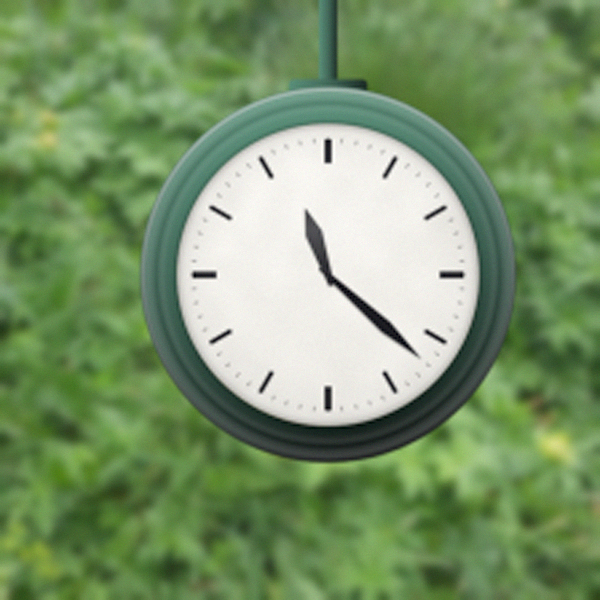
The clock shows 11h22
